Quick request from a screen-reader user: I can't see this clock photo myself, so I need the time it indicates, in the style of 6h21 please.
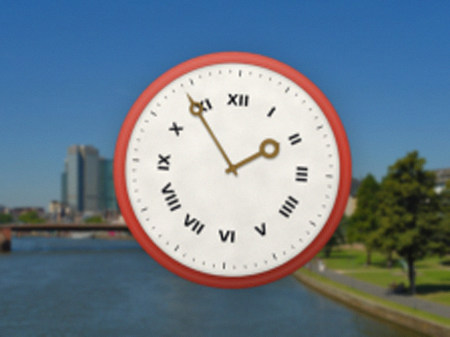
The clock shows 1h54
